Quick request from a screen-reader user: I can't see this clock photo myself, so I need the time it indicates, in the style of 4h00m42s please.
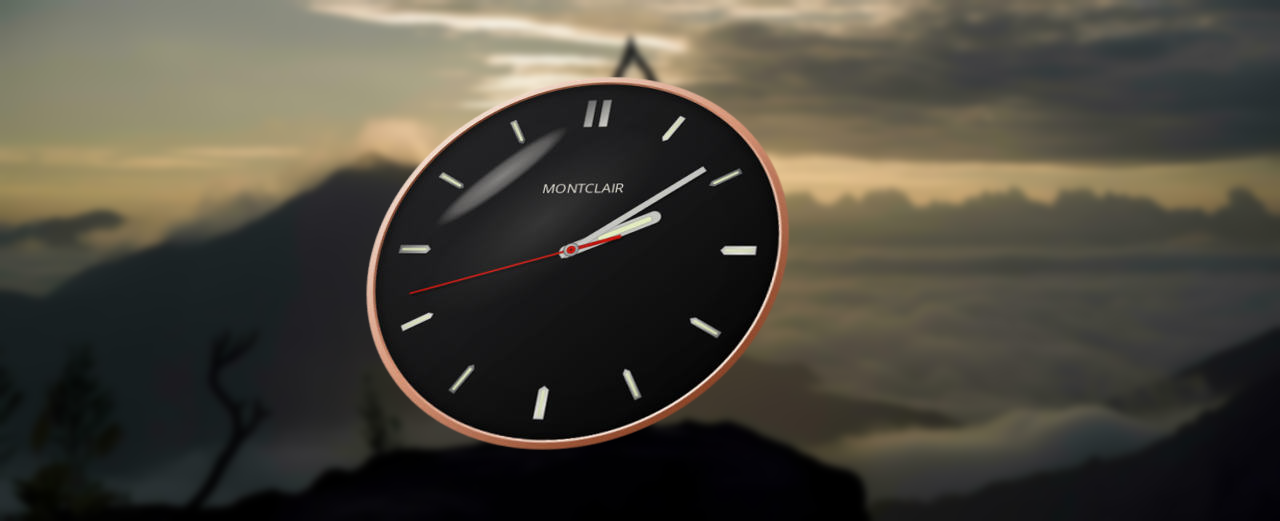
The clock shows 2h08m42s
